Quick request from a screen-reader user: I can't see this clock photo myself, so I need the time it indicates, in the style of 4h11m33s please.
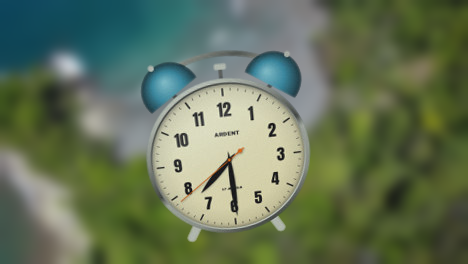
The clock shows 7h29m39s
